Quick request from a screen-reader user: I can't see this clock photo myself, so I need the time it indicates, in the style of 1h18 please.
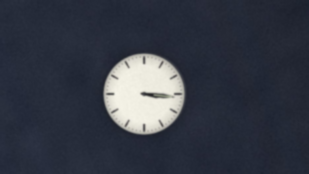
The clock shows 3h16
